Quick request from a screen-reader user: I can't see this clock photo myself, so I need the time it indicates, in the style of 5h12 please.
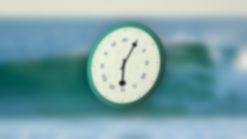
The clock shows 6h05
